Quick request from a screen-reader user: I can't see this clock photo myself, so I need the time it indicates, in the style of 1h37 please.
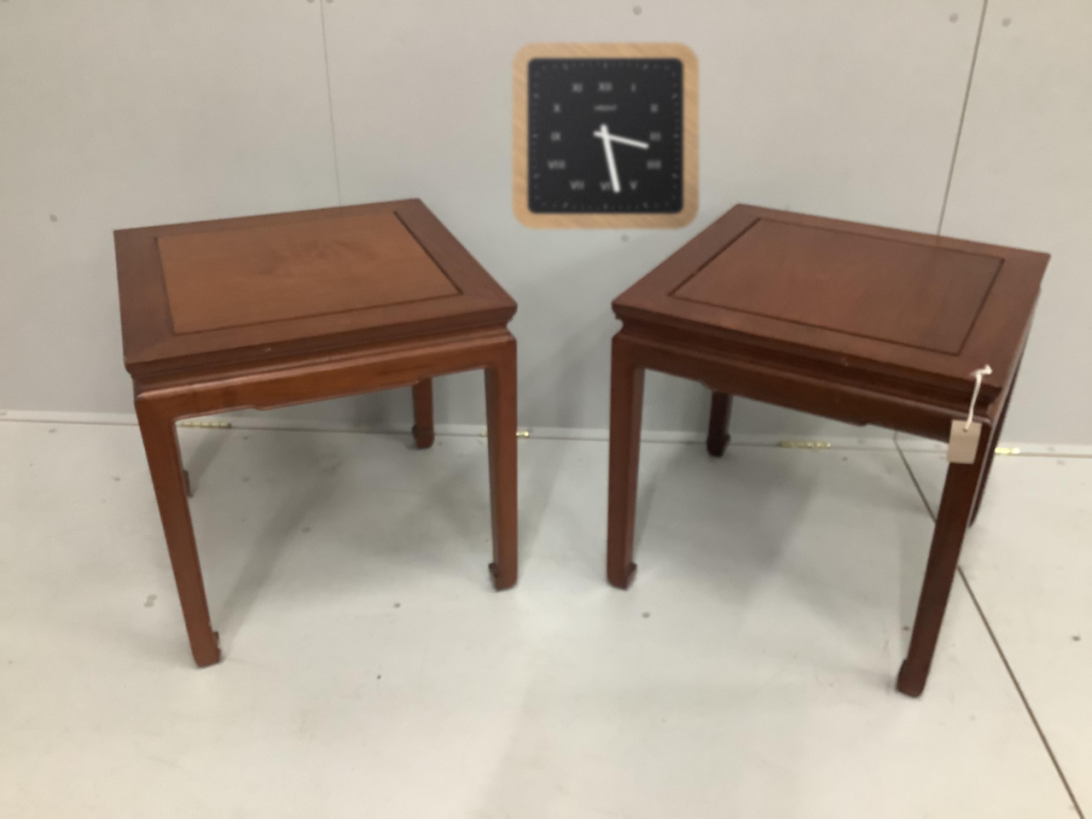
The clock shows 3h28
